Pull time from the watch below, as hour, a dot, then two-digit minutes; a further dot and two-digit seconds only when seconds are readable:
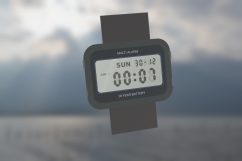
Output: 0.07
